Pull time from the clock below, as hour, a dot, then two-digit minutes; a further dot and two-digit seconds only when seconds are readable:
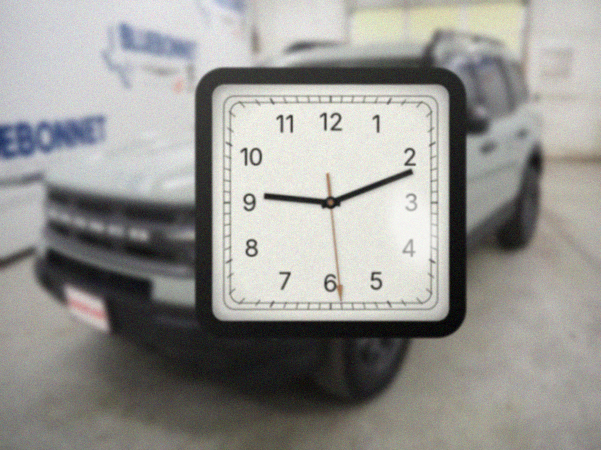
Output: 9.11.29
